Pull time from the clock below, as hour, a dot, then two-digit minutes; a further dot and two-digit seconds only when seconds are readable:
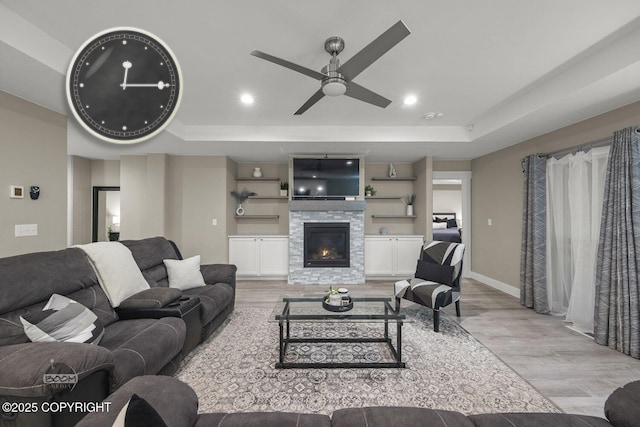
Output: 12.15
